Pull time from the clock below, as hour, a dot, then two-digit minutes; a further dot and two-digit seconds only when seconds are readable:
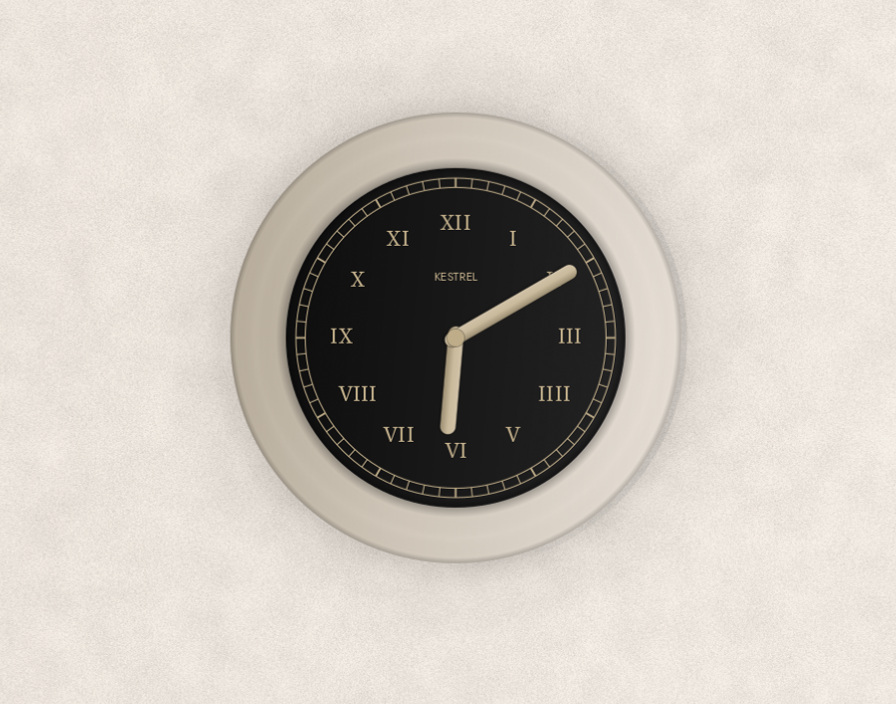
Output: 6.10
